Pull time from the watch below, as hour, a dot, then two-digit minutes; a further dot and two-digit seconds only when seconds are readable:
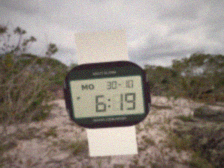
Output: 6.19
